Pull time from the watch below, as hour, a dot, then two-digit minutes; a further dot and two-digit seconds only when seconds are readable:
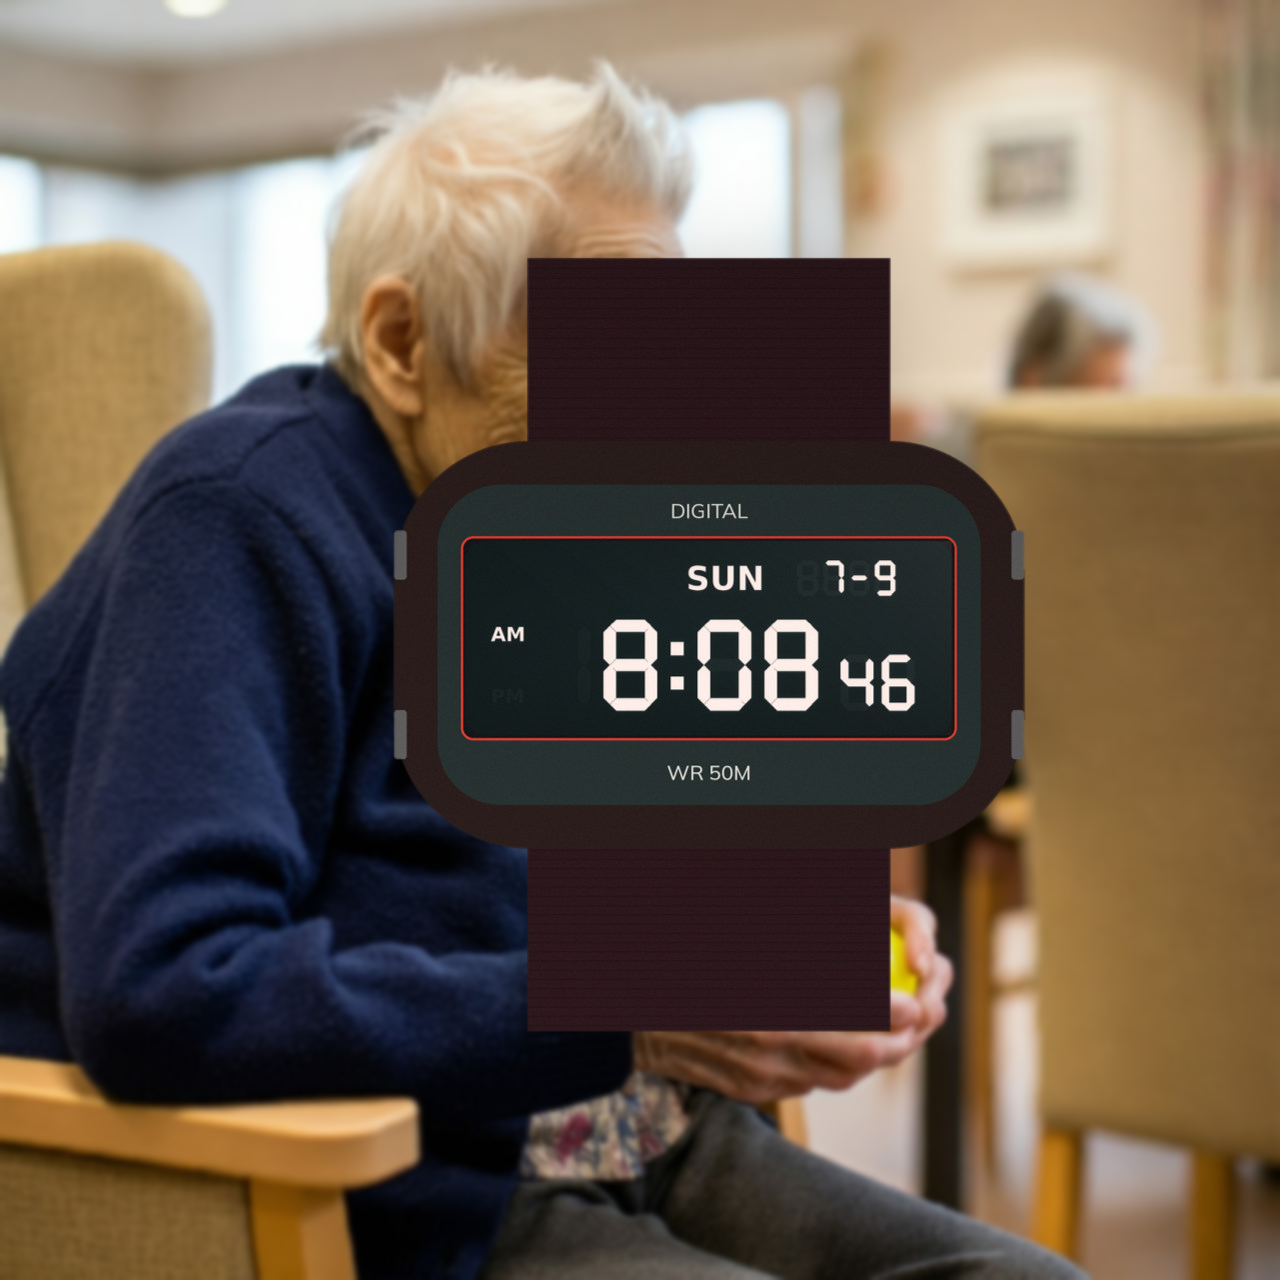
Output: 8.08.46
